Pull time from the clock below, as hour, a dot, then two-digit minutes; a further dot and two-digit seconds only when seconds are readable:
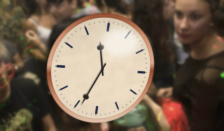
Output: 11.34
